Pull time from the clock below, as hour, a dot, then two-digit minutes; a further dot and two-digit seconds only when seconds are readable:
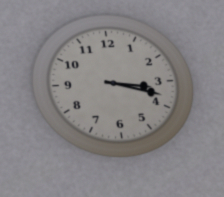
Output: 3.18
